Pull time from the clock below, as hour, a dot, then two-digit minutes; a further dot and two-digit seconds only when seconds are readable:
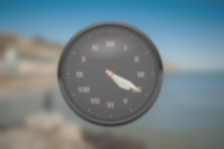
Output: 4.20
